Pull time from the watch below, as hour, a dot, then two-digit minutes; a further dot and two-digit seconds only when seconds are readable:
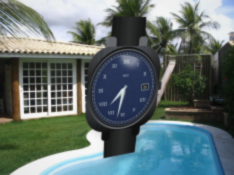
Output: 7.32
